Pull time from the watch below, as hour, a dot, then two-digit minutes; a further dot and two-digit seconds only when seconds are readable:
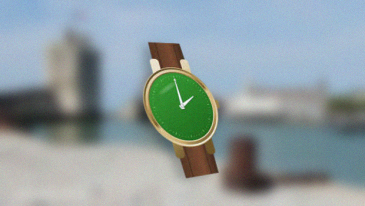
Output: 2.00
